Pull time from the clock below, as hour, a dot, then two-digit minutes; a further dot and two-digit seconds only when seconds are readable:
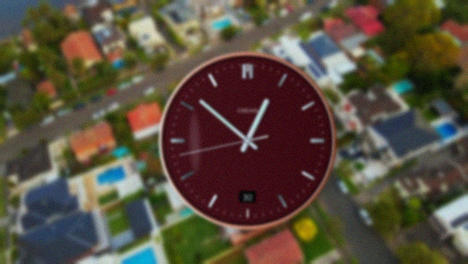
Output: 12.51.43
